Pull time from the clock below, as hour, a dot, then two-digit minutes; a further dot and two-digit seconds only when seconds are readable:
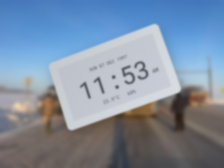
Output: 11.53
